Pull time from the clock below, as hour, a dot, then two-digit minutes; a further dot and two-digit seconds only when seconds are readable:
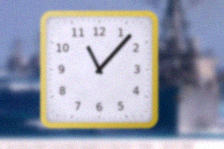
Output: 11.07
